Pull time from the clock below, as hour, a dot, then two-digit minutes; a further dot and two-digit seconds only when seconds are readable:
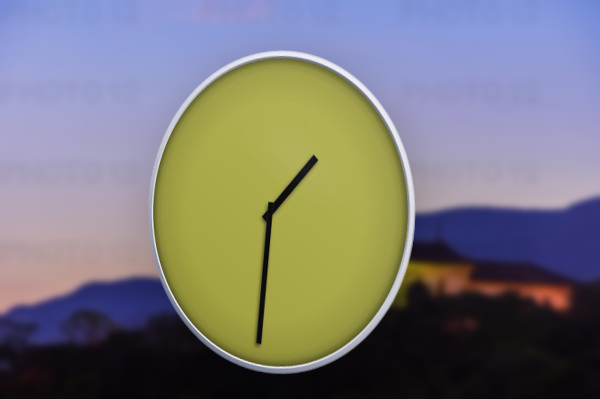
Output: 1.31
